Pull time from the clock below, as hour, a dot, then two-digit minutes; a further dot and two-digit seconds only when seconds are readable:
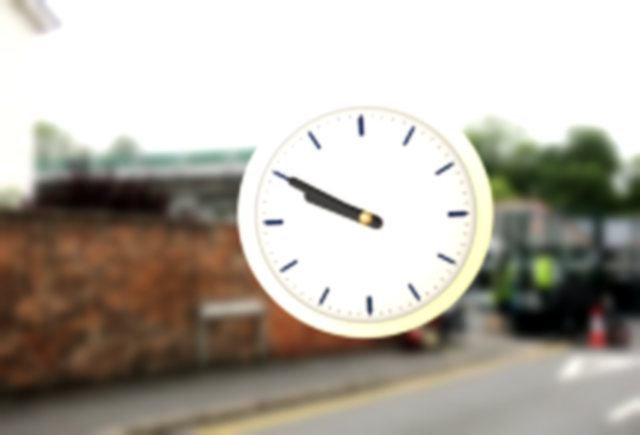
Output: 9.50
